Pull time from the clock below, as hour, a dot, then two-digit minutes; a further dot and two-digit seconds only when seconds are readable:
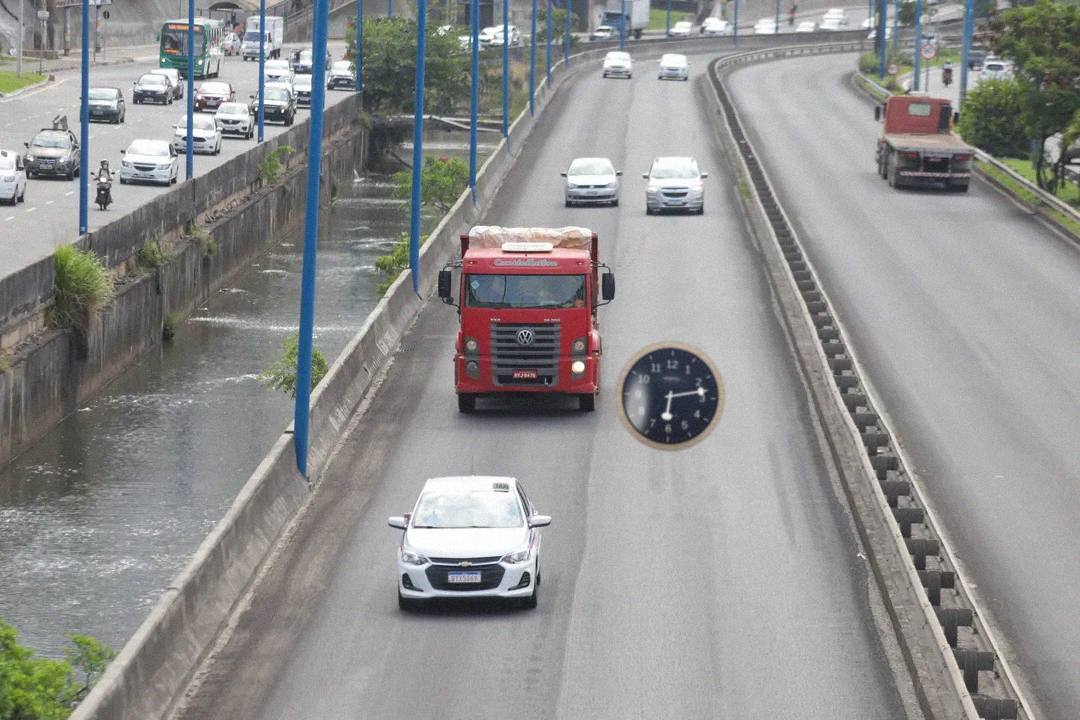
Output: 6.13
